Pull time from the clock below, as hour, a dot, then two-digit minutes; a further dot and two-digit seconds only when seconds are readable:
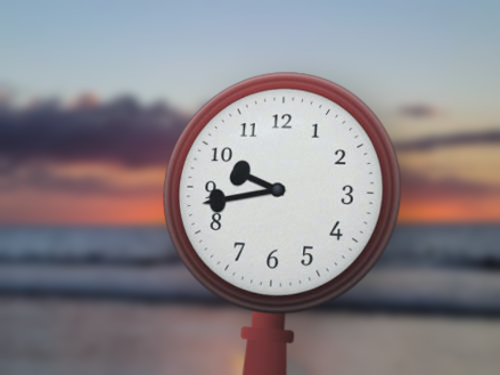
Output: 9.43
